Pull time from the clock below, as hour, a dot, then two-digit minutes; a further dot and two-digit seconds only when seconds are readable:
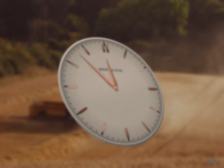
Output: 11.53
